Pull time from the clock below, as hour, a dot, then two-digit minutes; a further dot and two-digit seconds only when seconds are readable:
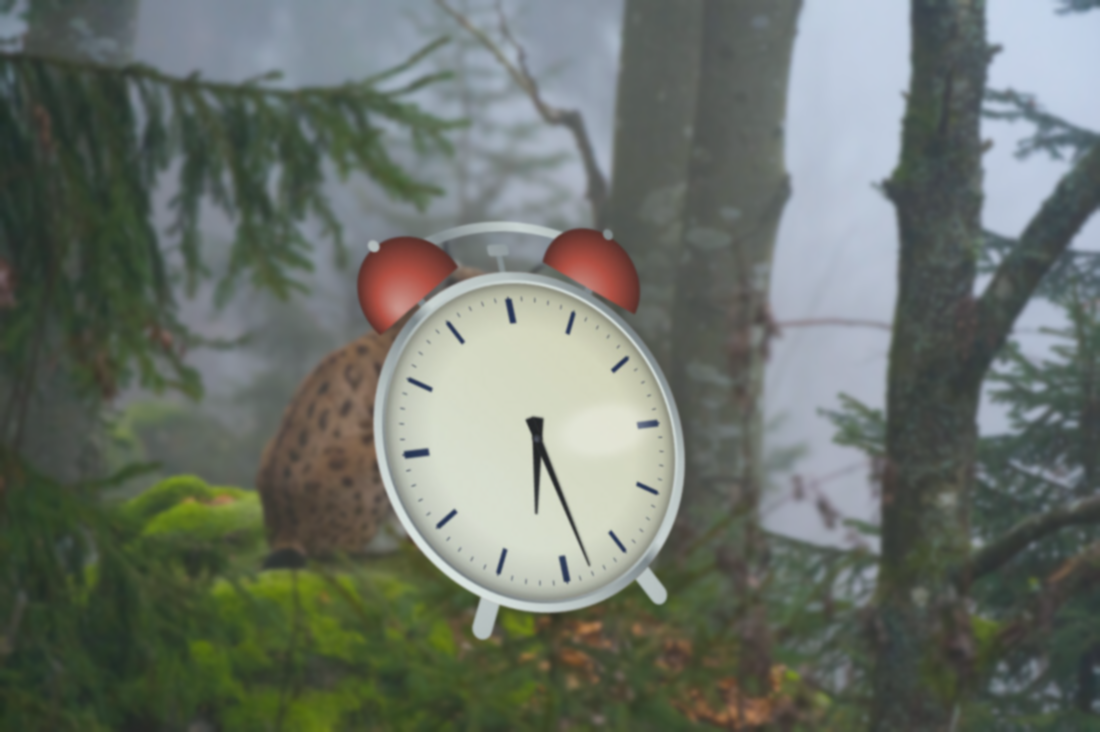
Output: 6.28
